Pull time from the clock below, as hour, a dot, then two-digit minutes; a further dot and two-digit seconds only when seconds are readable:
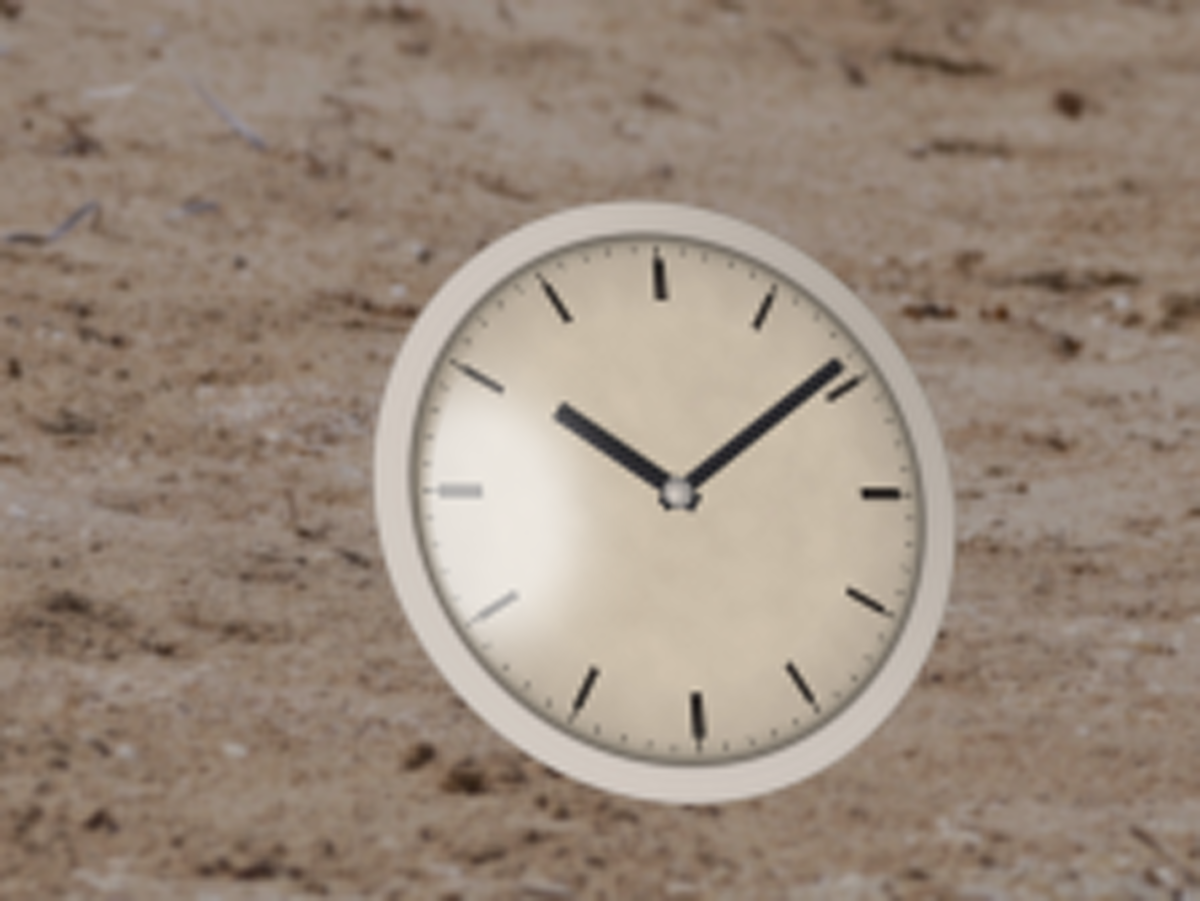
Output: 10.09
